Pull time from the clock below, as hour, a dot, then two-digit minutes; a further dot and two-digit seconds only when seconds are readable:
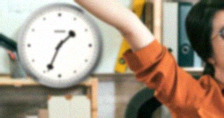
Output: 1.34
